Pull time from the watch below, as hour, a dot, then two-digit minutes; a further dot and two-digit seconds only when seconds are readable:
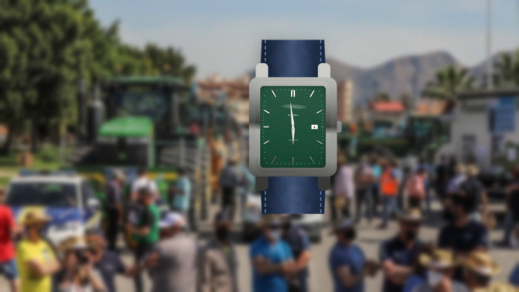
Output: 5.59
